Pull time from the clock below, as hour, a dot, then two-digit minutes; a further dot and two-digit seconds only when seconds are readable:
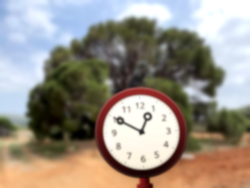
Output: 12.50
